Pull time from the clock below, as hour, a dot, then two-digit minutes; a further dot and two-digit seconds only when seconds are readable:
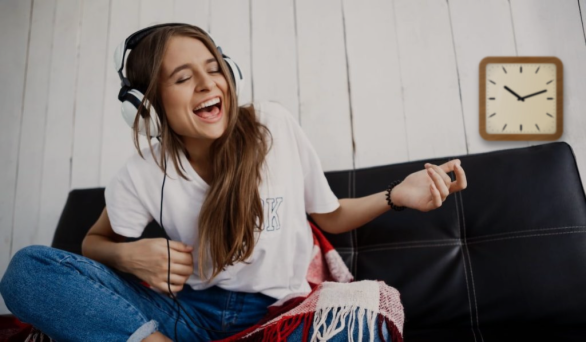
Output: 10.12
